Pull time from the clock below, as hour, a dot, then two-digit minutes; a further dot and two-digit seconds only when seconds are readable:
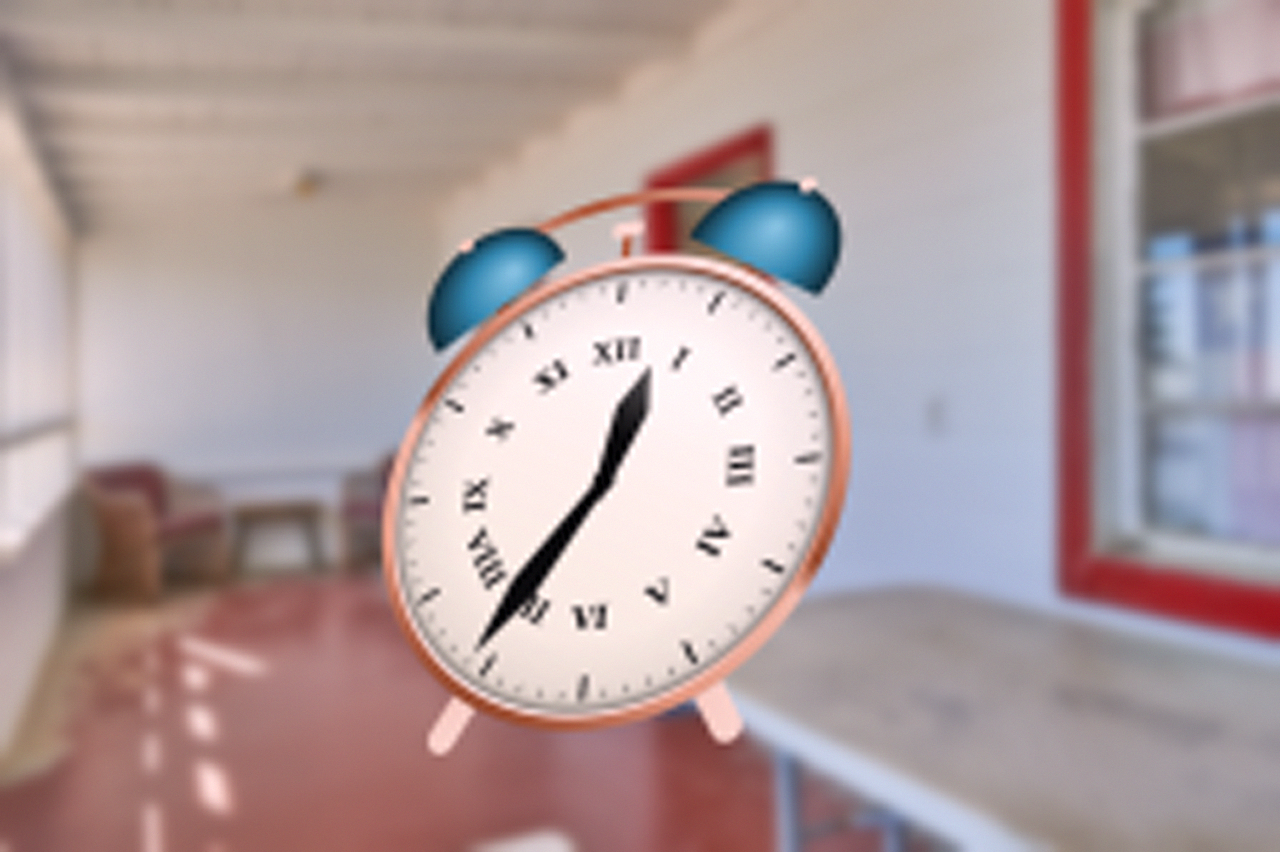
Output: 12.36
